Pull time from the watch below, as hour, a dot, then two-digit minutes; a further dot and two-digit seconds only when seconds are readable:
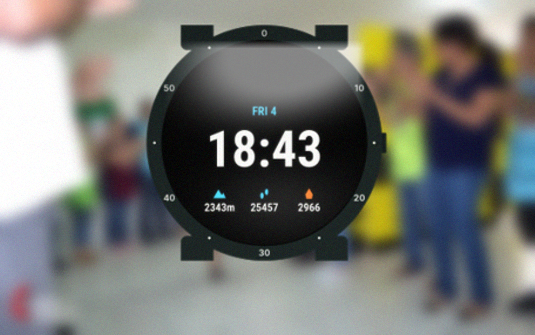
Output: 18.43
